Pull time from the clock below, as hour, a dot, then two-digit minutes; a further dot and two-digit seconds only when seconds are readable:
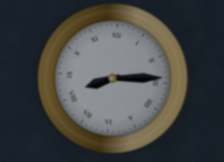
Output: 8.14
